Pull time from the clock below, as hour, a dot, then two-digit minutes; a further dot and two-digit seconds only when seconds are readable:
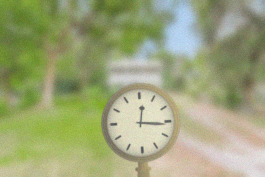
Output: 12.16
